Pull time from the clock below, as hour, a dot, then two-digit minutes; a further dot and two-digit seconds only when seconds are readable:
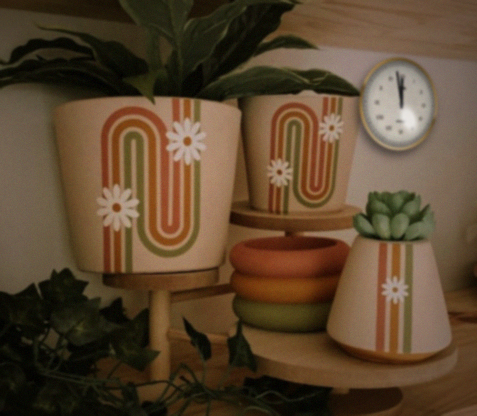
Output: 11.58
